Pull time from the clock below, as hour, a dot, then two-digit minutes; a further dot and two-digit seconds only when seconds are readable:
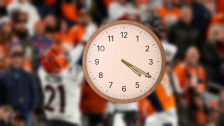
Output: 4.20
